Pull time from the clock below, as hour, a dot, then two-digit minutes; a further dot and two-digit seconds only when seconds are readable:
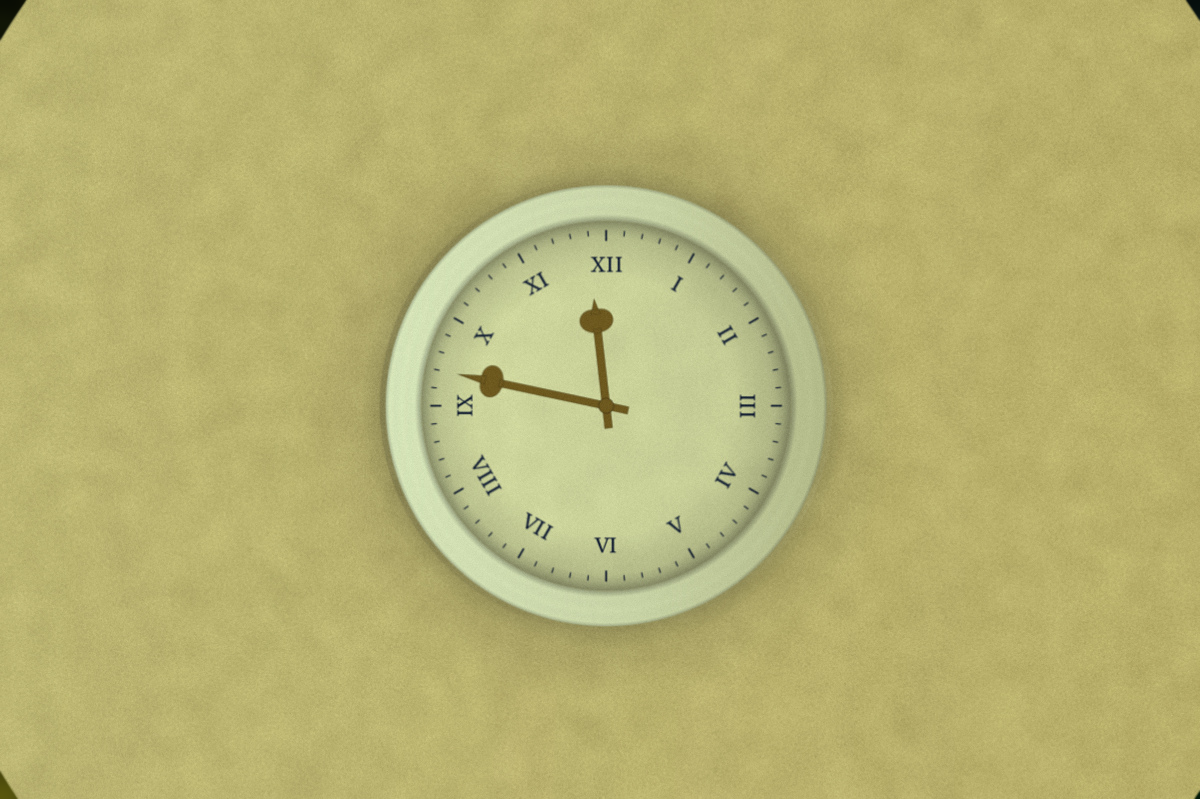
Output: 11.47
